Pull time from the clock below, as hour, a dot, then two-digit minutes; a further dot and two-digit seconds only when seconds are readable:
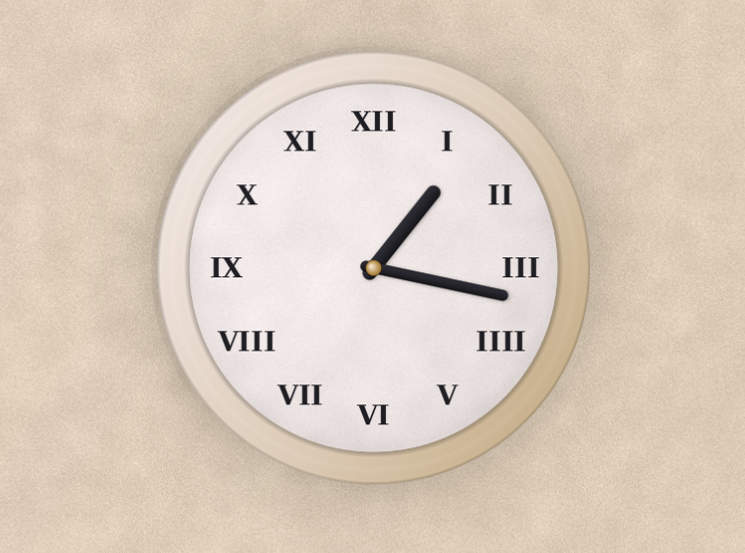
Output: 1.17
